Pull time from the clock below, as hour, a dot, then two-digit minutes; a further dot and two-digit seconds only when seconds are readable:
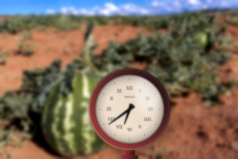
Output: 6.39
